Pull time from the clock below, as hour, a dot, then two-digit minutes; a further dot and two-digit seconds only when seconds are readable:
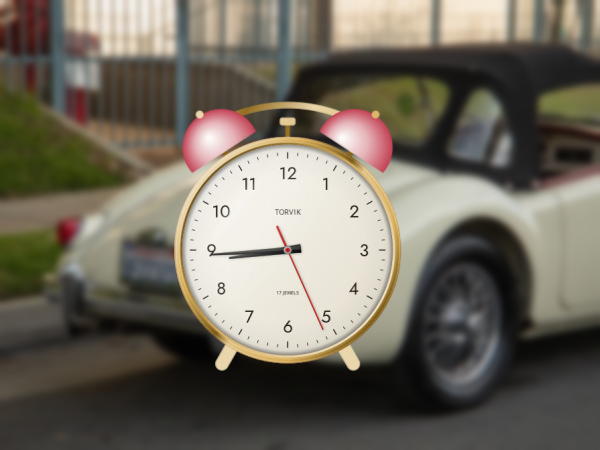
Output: 8.44.26
